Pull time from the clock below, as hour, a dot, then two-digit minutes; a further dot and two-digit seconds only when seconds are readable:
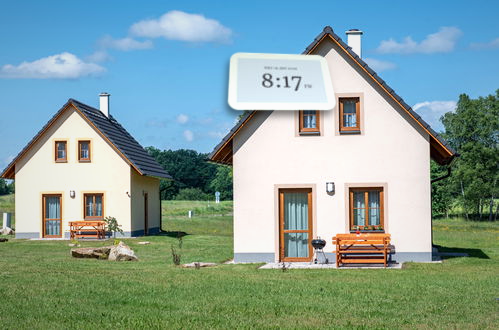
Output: 8.17
